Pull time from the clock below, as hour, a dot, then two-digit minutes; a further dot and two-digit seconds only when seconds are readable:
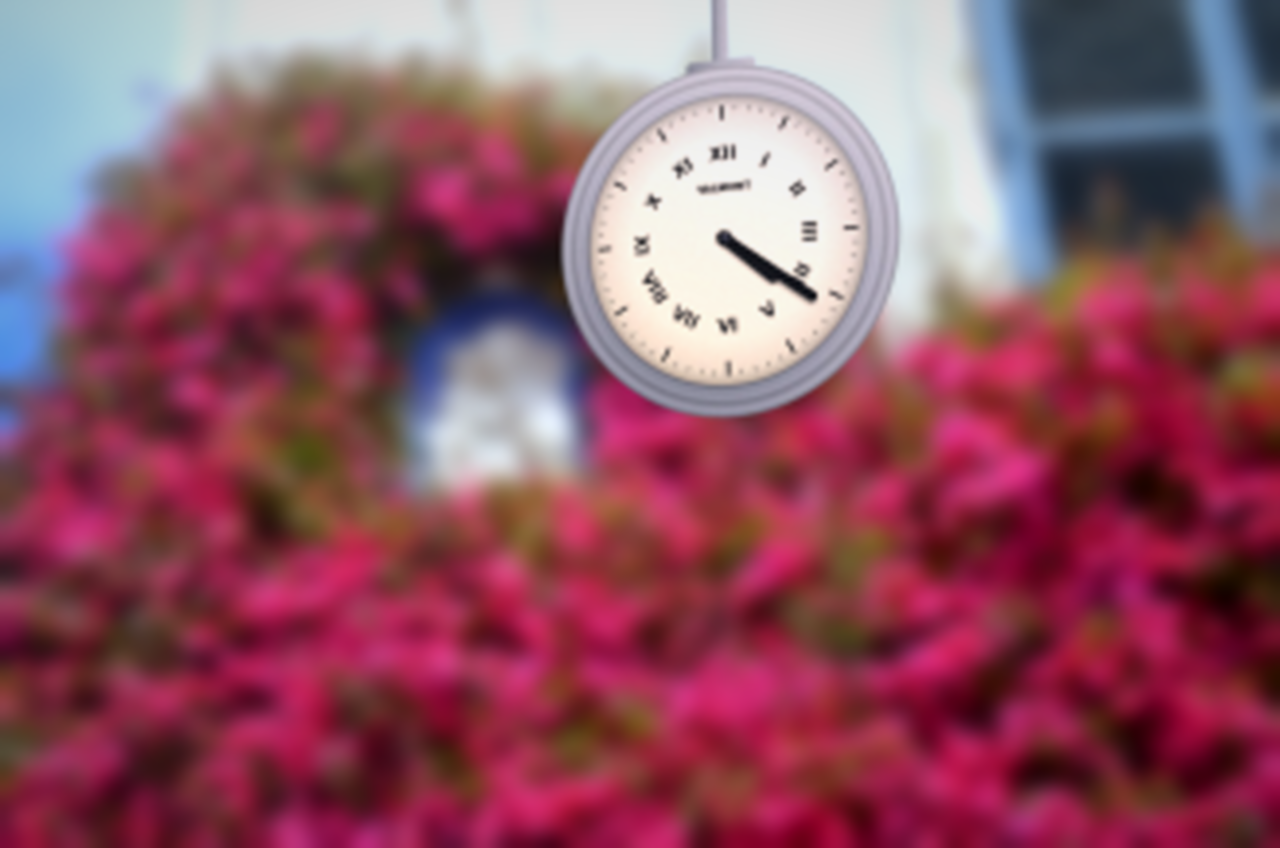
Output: 4.21
